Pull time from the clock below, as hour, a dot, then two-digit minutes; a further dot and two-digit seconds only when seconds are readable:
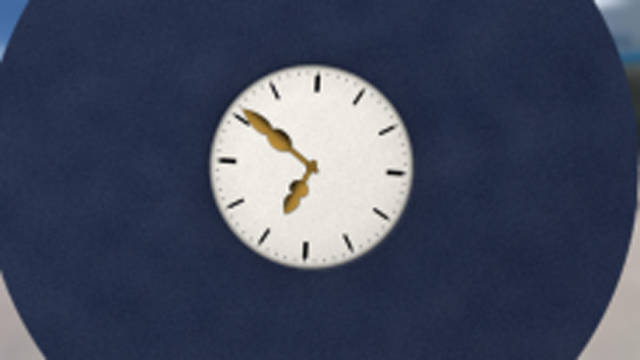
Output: 6.51
